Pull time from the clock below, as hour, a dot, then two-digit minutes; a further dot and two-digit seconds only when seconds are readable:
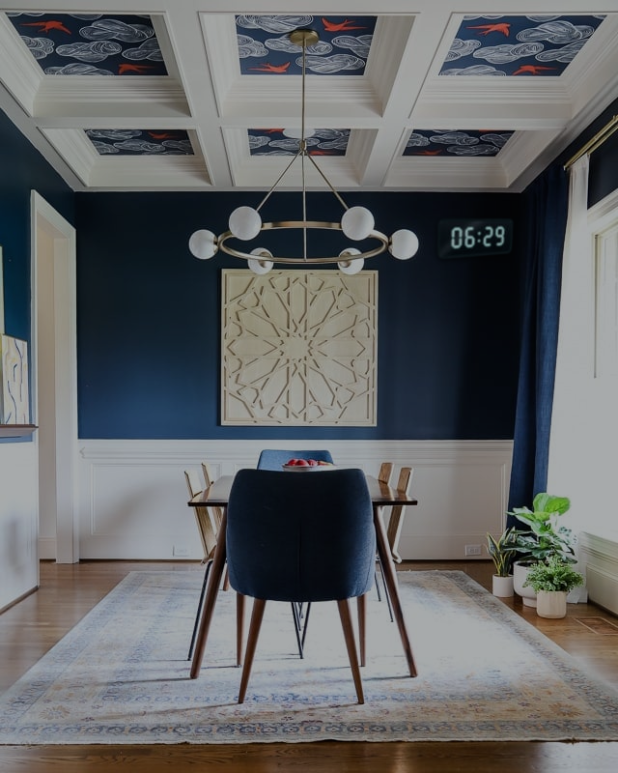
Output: 6.29
